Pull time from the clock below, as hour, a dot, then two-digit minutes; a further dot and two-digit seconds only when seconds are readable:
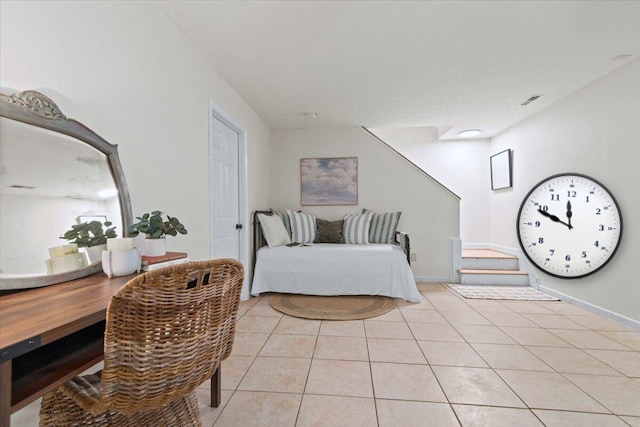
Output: 11.49
